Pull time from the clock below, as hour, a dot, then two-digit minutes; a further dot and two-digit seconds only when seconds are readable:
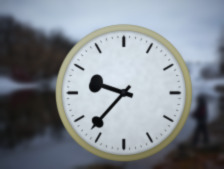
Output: 9.37
